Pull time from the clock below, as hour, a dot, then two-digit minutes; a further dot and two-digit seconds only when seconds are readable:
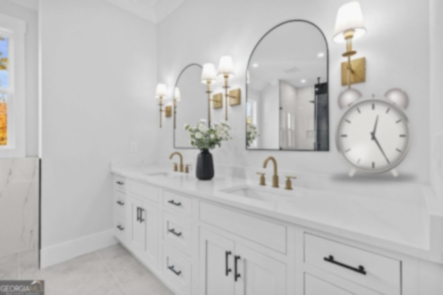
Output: 12.25
